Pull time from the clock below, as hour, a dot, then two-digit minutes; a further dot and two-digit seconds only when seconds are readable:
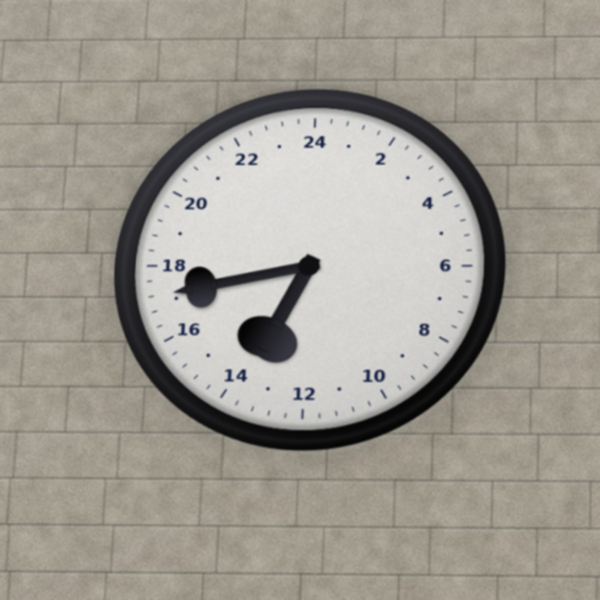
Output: 13.43
